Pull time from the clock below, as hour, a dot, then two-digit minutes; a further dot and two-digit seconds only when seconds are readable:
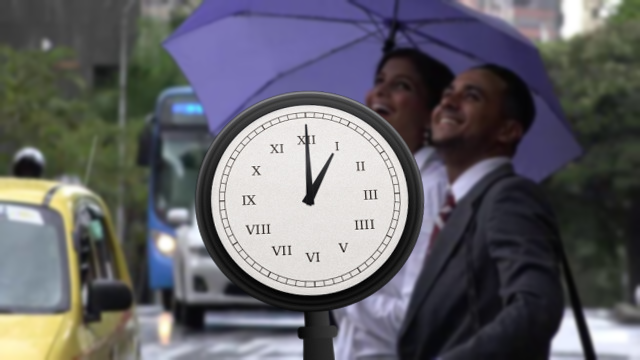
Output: 1.00
